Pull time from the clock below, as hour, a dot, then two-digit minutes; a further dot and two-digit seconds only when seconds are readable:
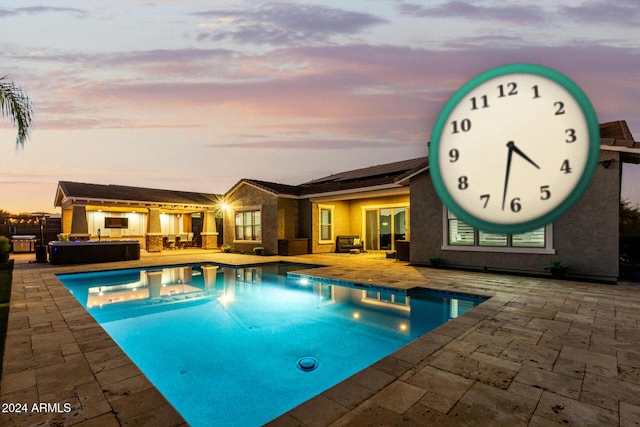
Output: 4.32
